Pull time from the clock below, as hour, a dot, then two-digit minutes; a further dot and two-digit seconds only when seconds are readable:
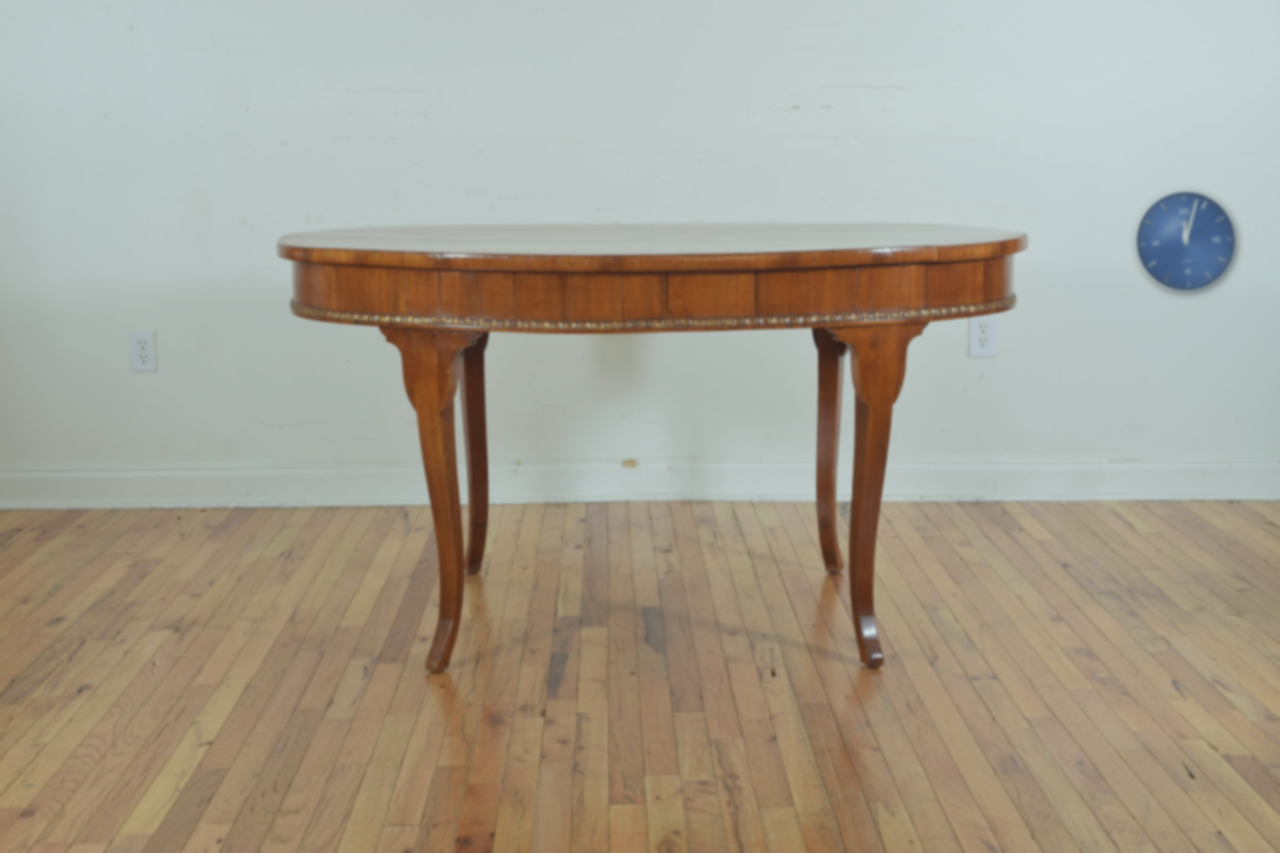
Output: 12.03
